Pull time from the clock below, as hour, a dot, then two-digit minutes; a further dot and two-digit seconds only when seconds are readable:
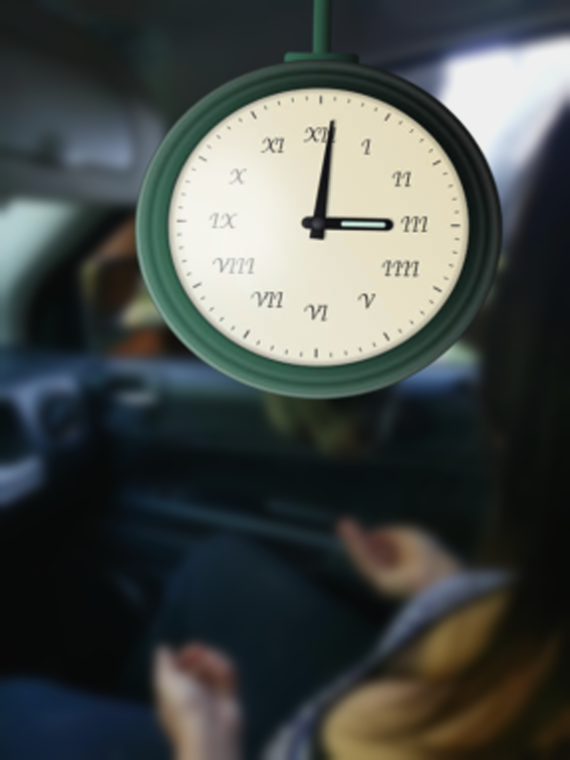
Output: 3.01
